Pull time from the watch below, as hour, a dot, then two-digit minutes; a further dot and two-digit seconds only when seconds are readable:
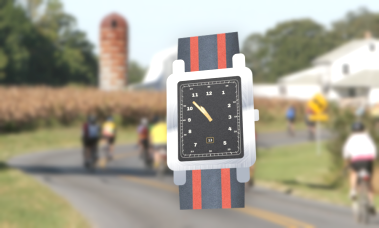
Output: 10.53
